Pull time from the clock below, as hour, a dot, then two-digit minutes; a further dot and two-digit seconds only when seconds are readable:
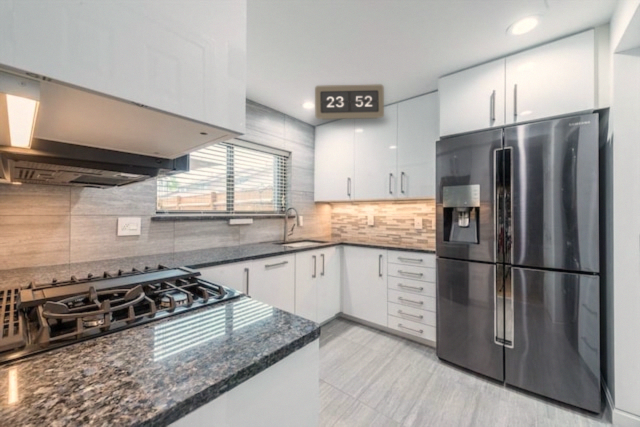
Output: 23.52
